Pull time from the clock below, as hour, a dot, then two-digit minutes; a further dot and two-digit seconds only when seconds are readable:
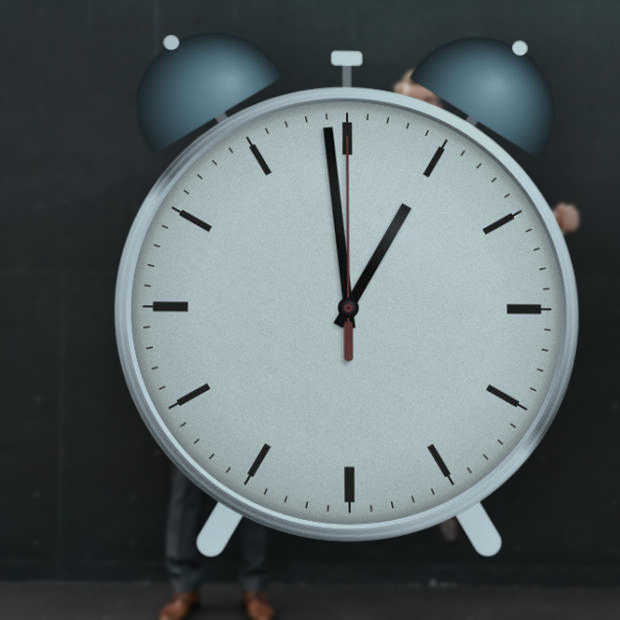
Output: 12.59.00
